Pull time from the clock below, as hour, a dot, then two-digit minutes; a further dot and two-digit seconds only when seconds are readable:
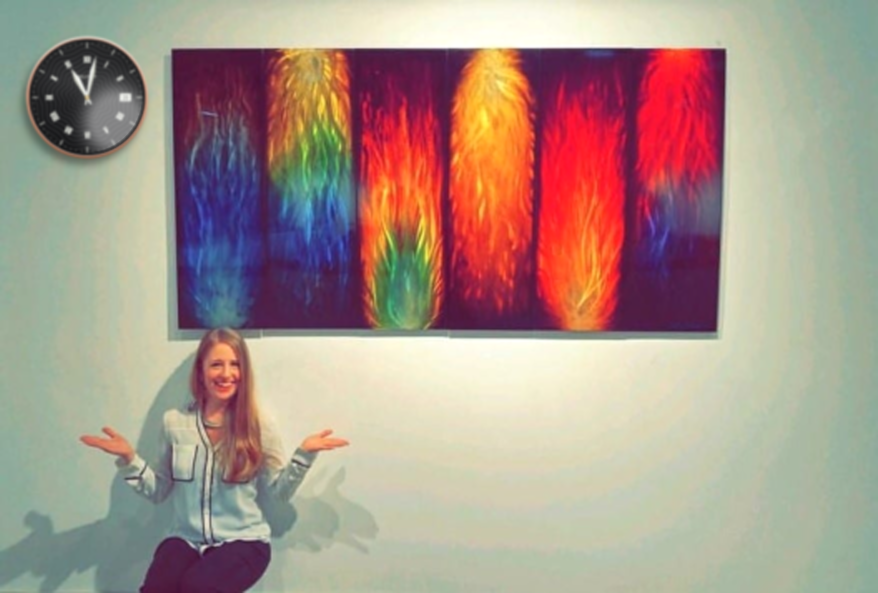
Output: 11.02
